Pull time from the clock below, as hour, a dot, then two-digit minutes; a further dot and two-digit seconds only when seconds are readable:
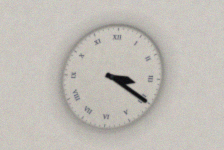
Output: 3.20
